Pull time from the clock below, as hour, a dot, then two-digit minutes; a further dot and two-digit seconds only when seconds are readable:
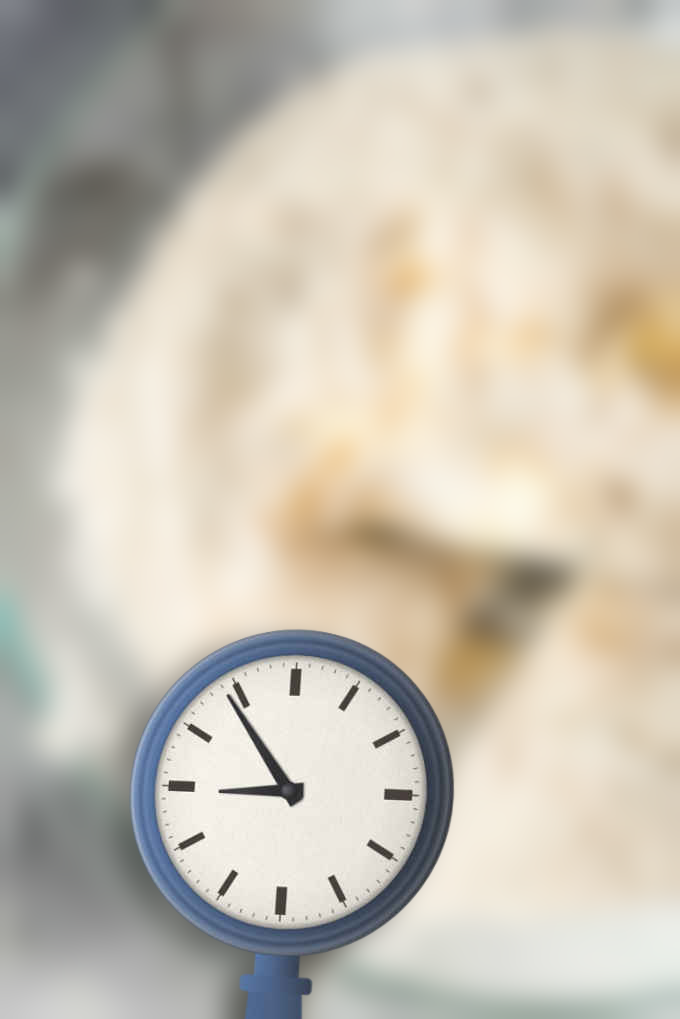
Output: 8.54
